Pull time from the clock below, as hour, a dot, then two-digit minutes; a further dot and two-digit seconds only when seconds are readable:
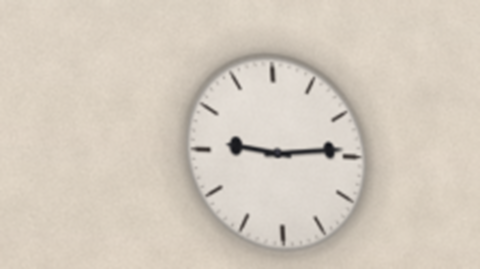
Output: 9.14
